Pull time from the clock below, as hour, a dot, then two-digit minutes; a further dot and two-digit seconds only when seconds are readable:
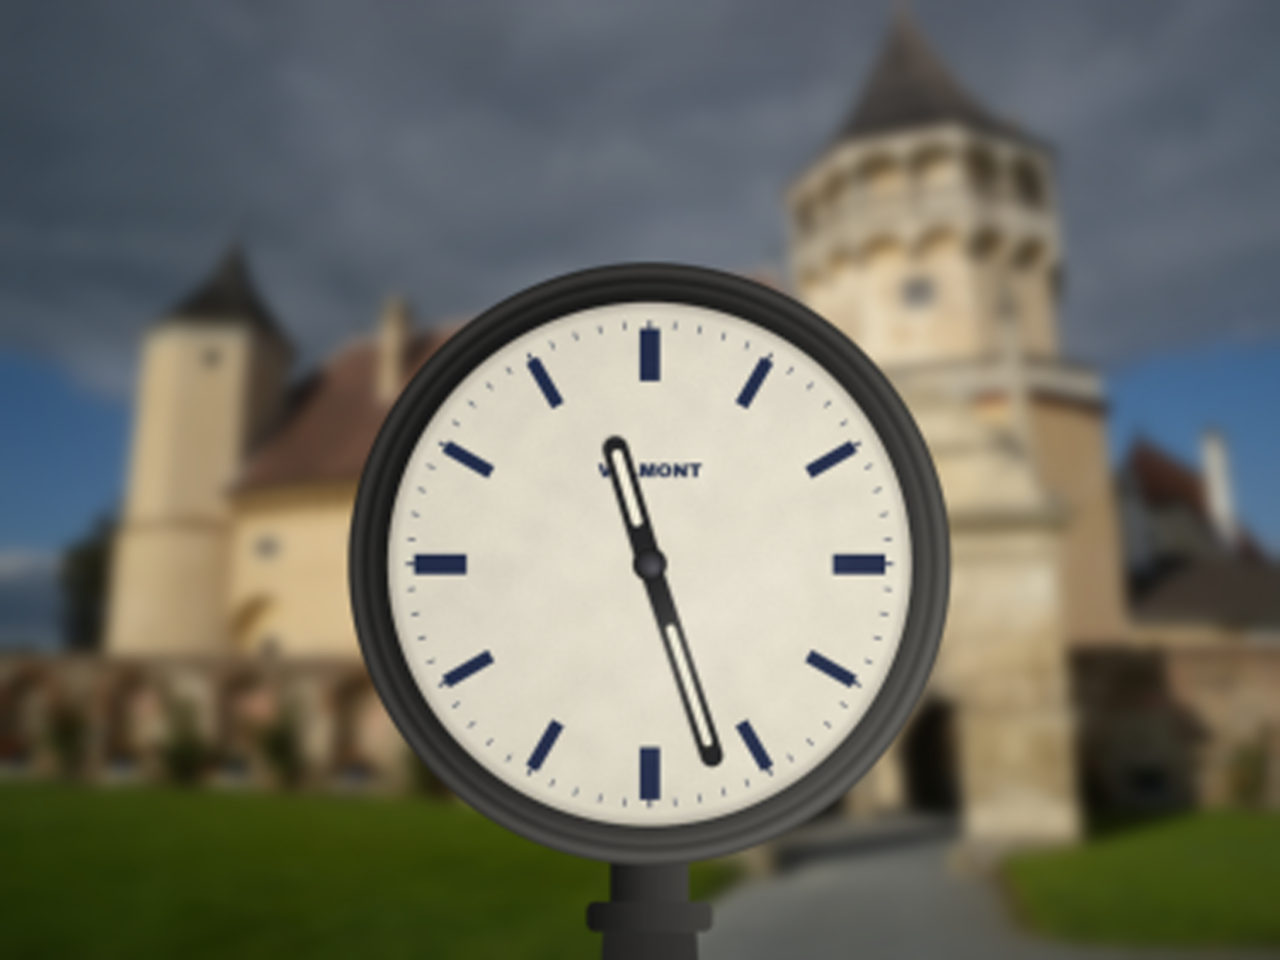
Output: 11.27
